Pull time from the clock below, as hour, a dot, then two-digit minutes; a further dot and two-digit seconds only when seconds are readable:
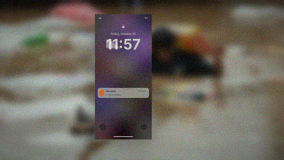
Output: 11.57
